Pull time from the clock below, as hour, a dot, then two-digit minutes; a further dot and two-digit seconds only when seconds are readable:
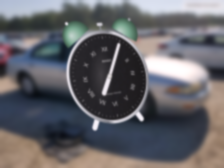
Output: 7.05
